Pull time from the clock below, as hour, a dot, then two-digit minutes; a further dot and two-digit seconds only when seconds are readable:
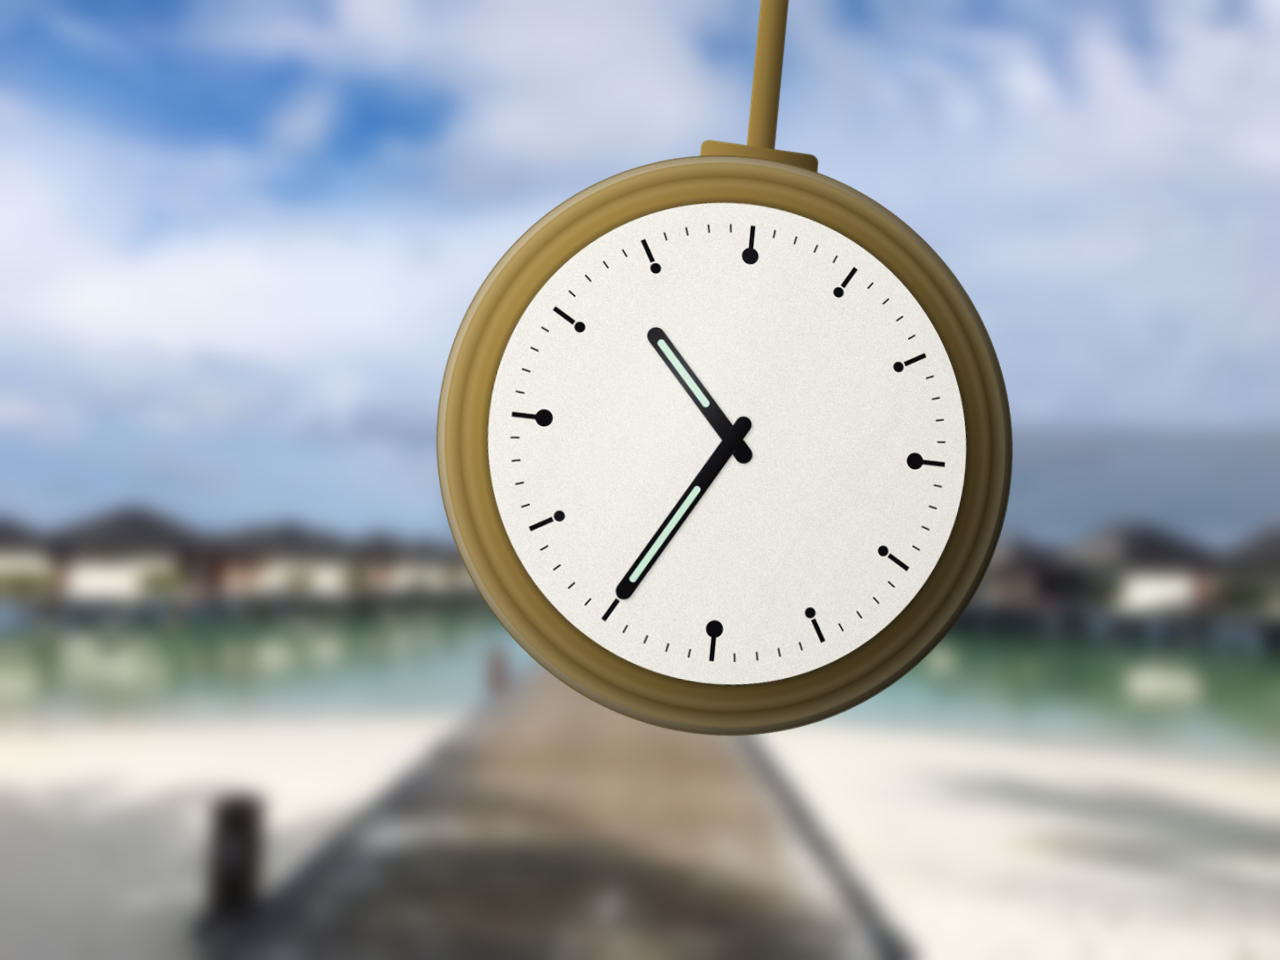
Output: 10.35
